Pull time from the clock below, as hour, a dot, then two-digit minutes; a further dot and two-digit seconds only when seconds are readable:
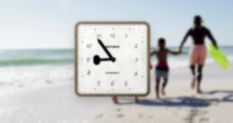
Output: 8.54
